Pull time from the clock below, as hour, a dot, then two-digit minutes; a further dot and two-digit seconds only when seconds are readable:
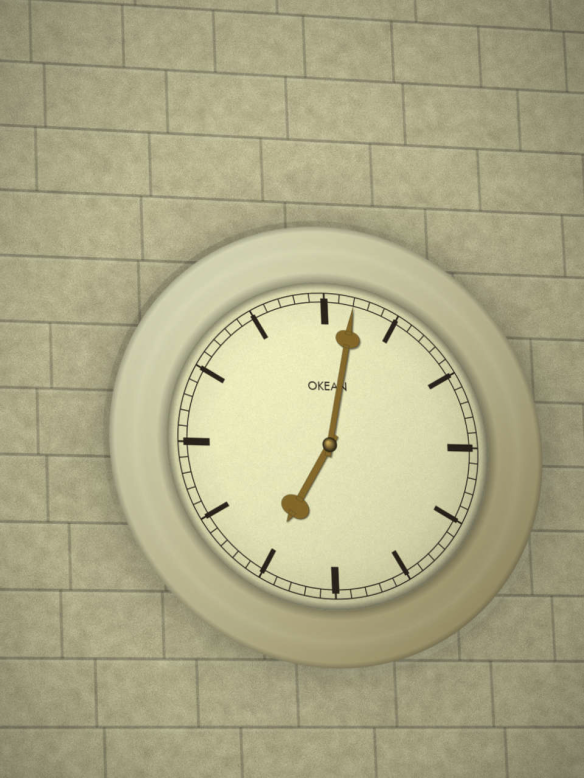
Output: 7.02
